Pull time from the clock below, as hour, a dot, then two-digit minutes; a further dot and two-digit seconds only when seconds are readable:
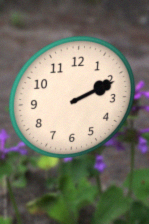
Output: 2.11
